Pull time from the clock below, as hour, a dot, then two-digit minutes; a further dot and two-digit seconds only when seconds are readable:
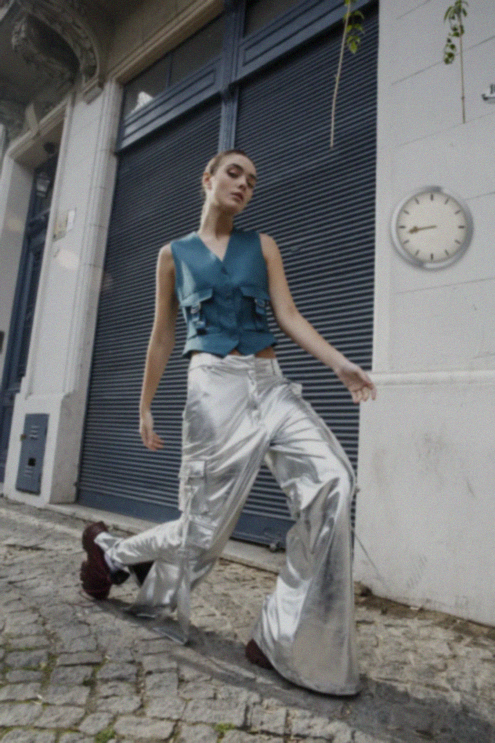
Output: 8.43
